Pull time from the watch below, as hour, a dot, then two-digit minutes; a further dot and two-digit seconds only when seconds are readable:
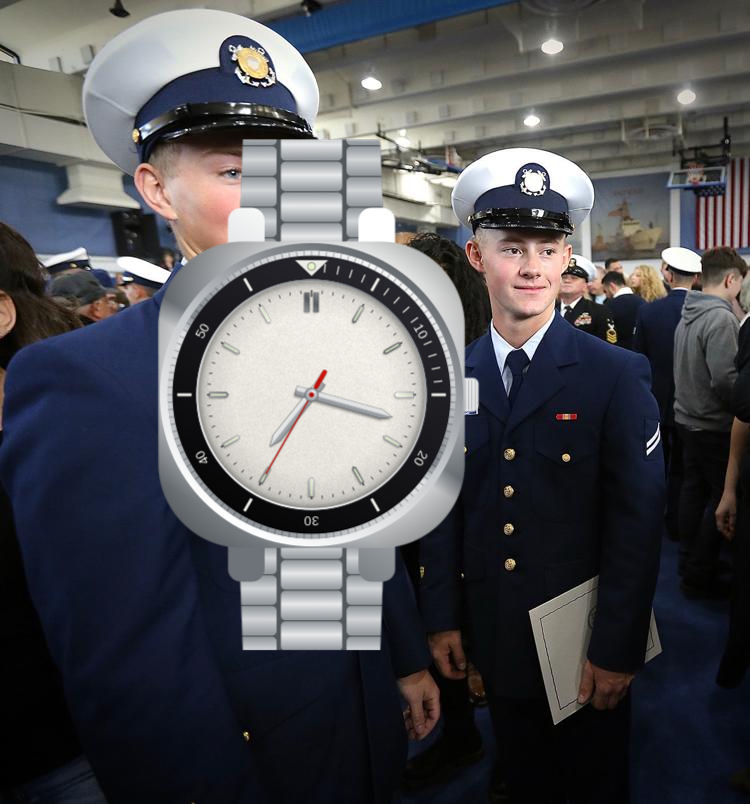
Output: 7.17.35
